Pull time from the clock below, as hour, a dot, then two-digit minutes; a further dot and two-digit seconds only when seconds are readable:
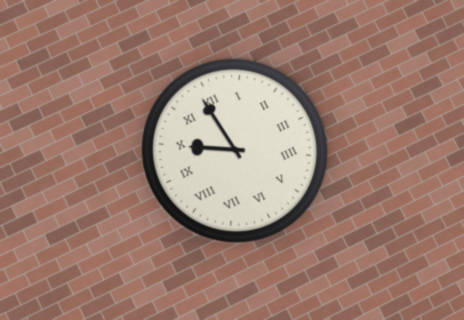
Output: 9.59
